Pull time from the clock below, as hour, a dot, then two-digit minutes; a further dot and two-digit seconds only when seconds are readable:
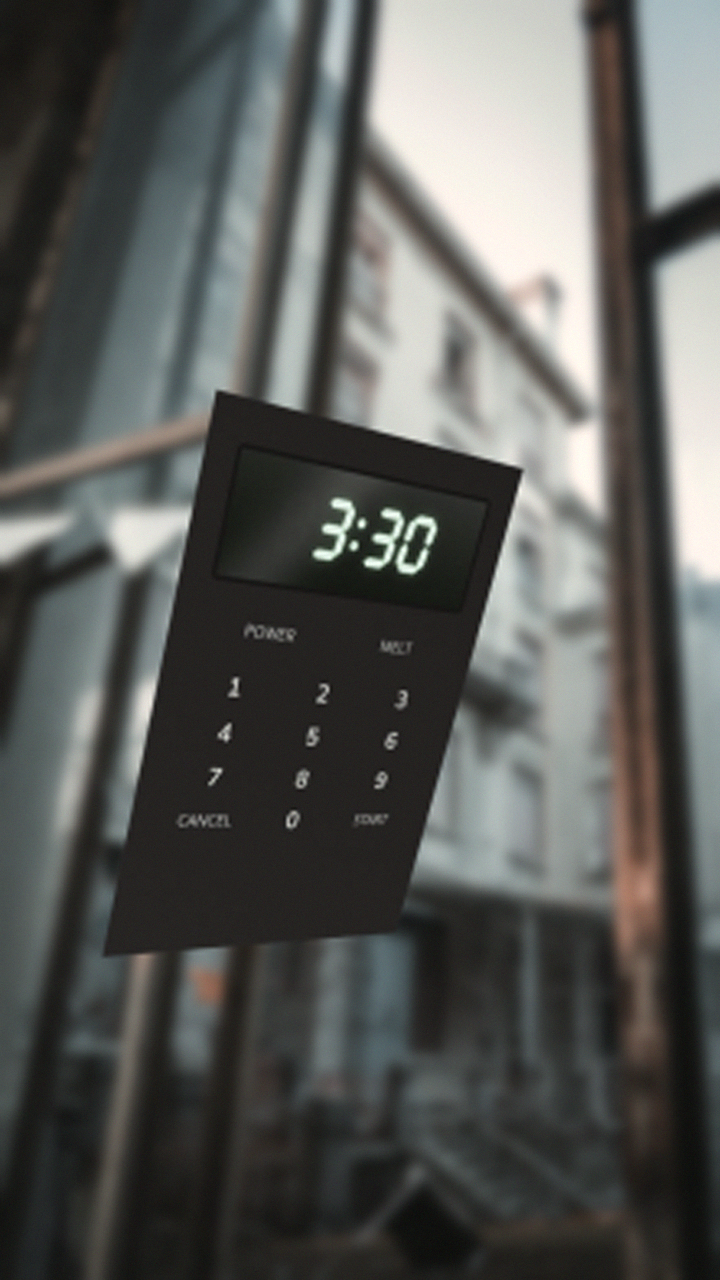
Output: 3.30
